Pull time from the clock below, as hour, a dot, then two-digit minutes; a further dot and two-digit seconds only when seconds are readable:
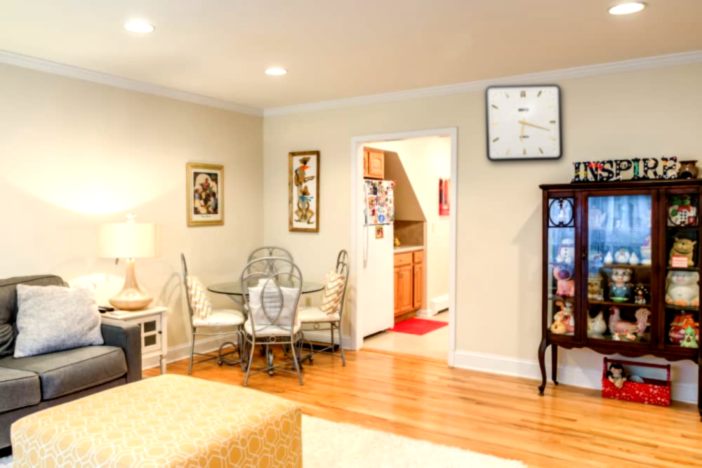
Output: 6.18
